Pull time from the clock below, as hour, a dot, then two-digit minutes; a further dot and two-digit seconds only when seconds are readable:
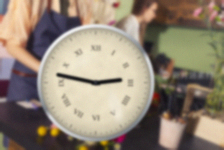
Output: 2.47
